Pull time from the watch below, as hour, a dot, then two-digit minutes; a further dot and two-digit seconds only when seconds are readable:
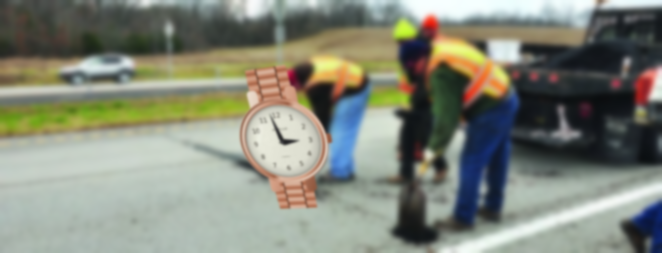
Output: 2.58
